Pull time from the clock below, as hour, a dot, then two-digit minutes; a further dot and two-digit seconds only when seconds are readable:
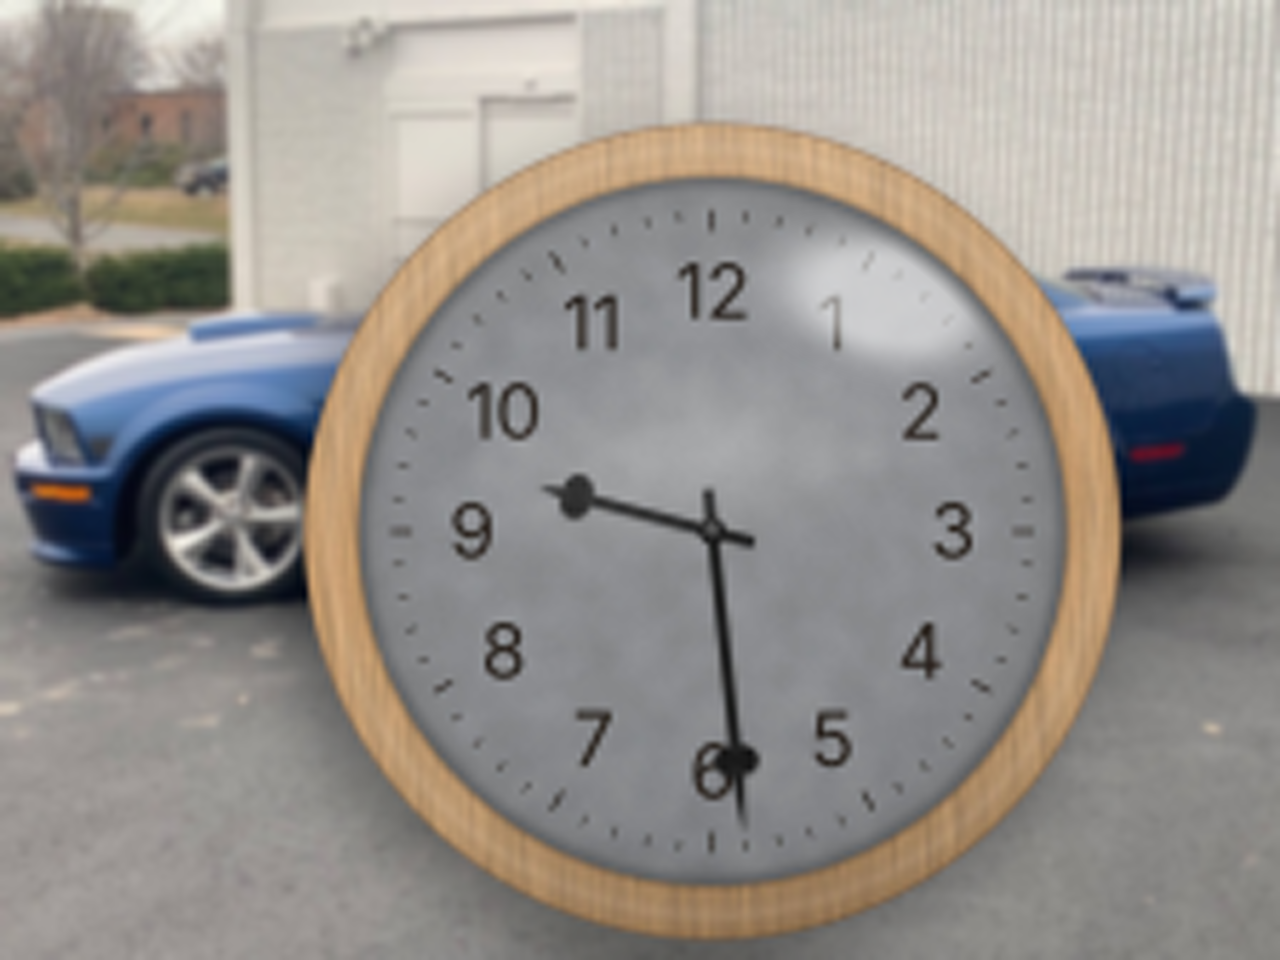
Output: 9.29
